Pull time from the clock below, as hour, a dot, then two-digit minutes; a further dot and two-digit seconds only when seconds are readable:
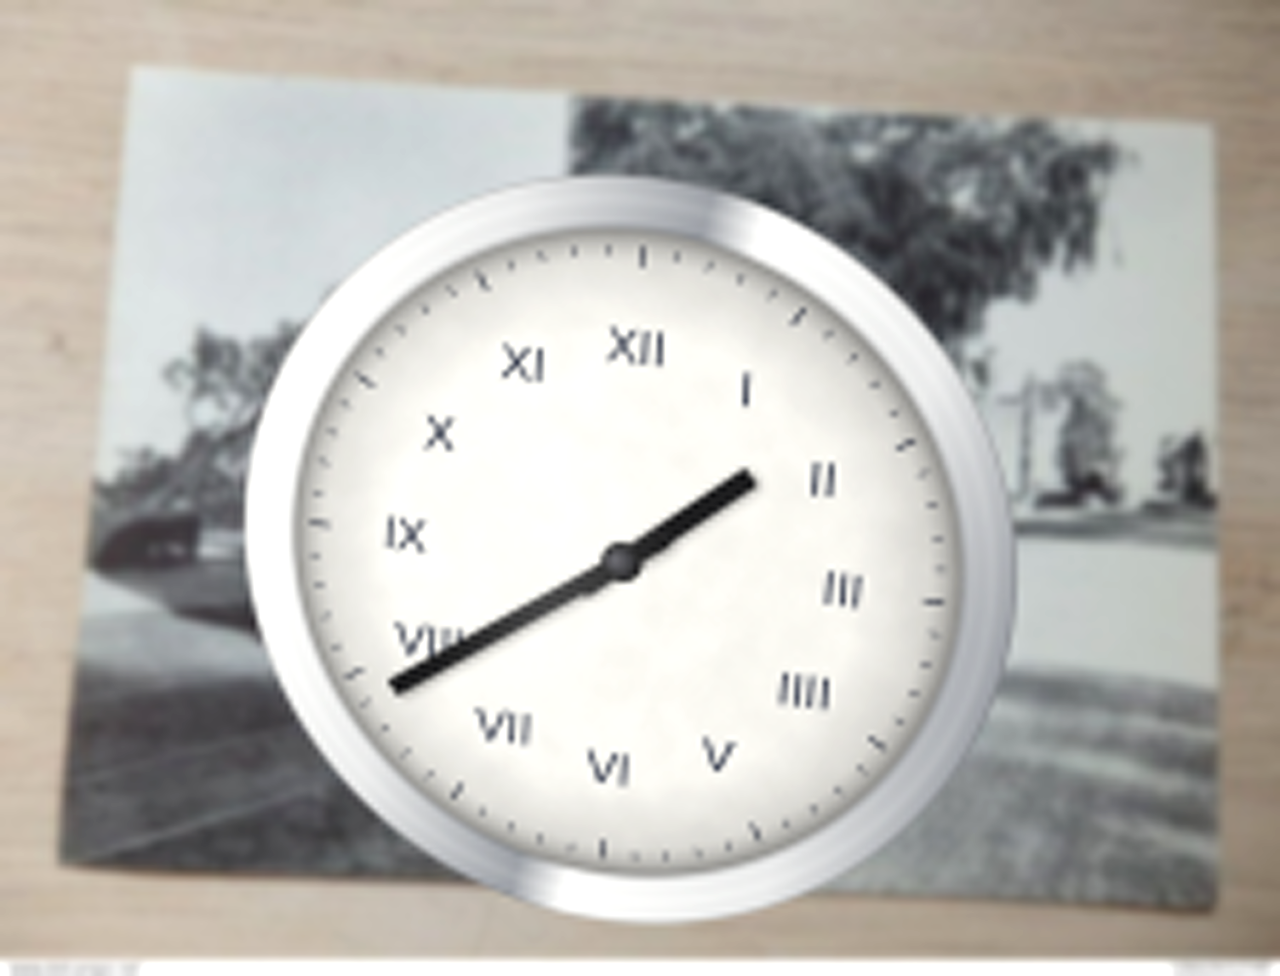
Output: 1.39
